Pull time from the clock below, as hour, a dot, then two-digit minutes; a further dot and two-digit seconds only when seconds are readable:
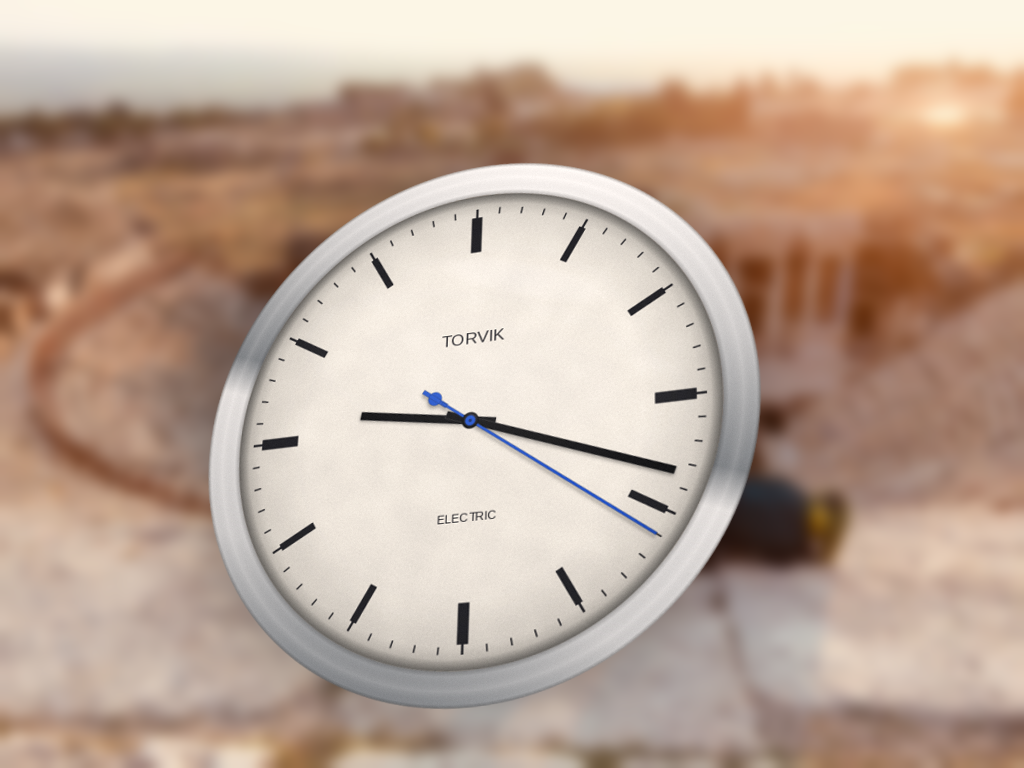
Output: 9.18.21
